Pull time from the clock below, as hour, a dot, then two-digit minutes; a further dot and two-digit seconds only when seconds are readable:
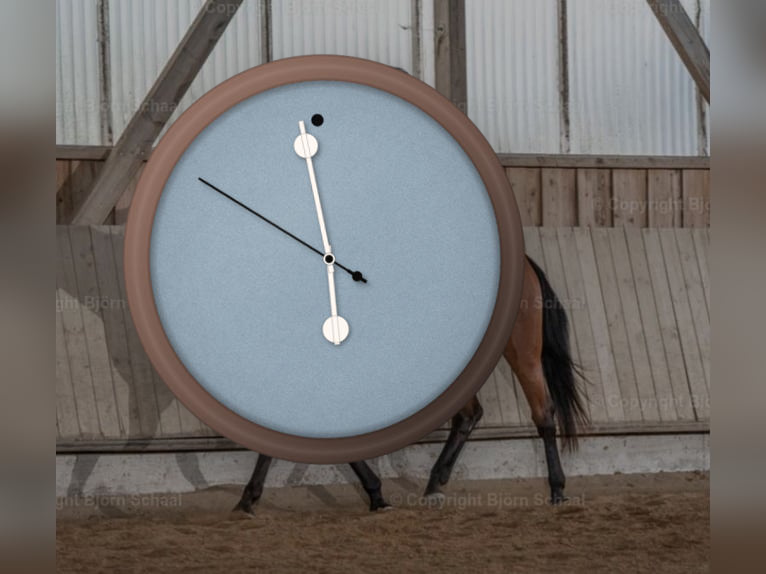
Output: 5.58.51
